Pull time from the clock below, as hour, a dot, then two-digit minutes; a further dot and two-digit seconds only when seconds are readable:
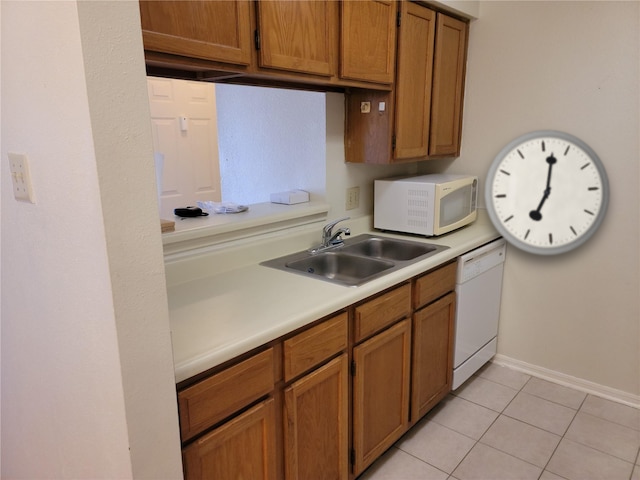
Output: 7.02
